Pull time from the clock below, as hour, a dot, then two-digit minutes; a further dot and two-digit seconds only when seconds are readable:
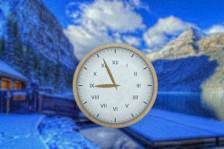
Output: 8.56
